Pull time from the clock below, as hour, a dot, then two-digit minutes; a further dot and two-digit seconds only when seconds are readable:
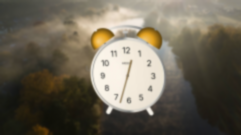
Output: 12.33
